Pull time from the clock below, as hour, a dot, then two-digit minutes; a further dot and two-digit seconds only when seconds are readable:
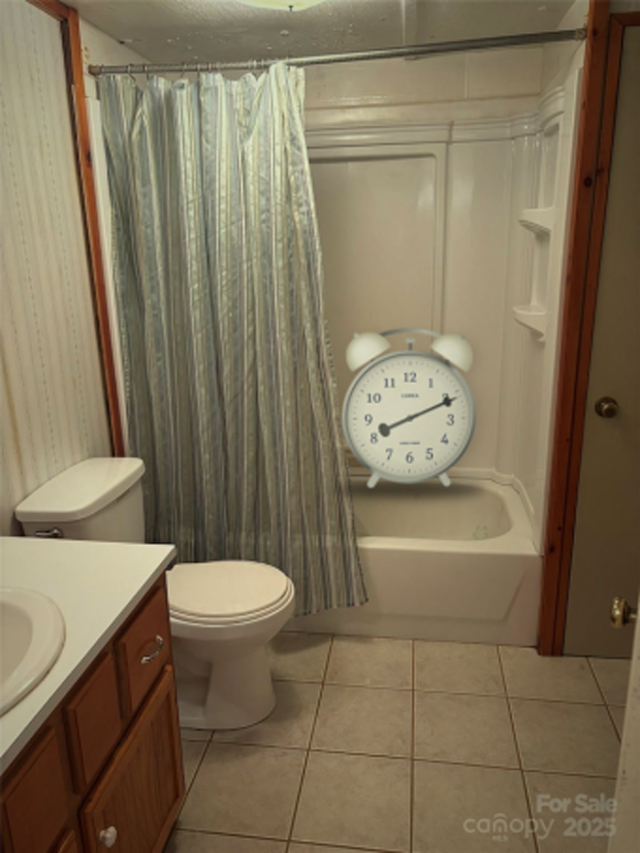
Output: 8.11
